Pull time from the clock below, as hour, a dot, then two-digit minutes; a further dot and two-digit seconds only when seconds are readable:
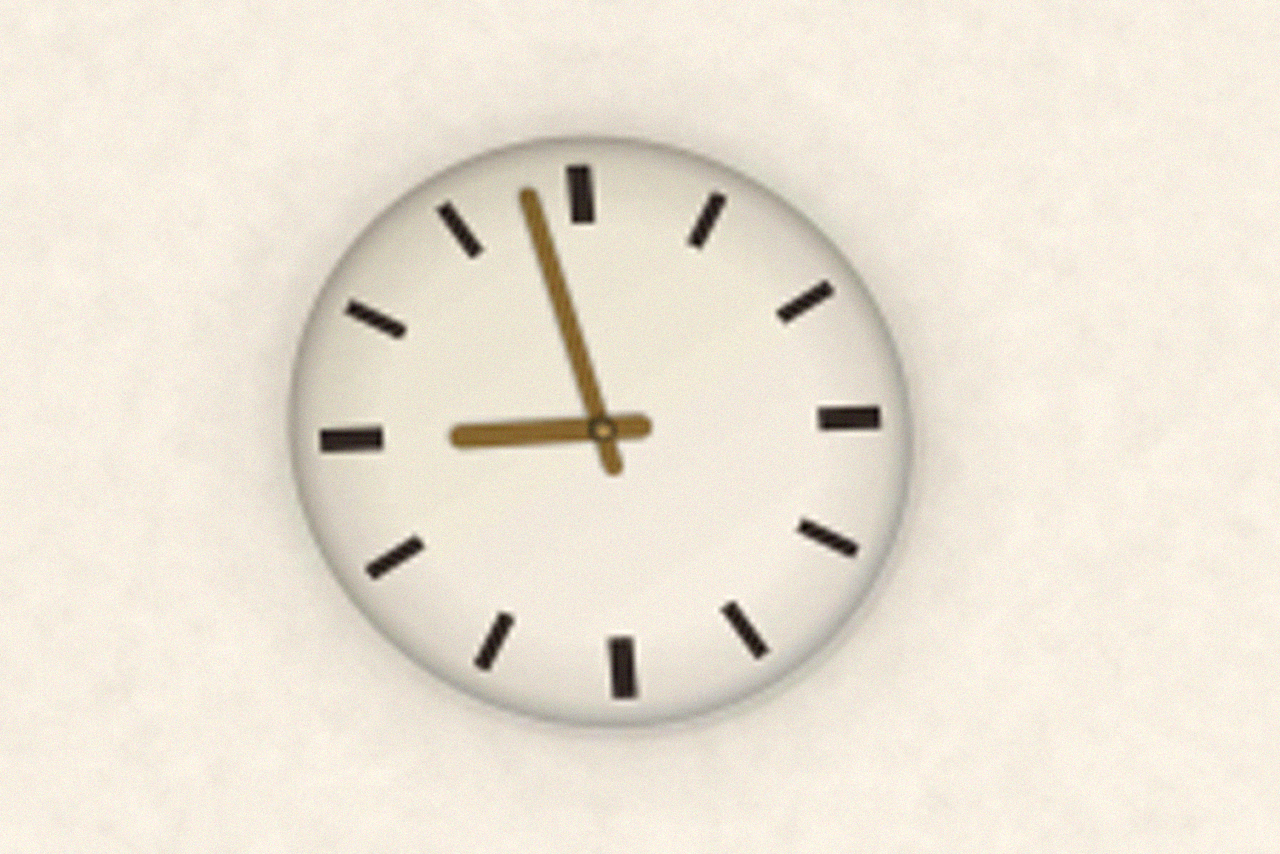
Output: 8.58
